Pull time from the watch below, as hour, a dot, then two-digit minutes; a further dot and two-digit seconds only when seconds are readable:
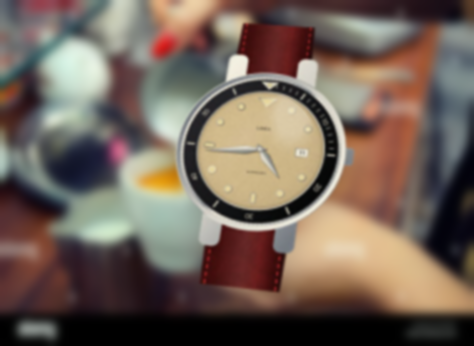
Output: 4.44
